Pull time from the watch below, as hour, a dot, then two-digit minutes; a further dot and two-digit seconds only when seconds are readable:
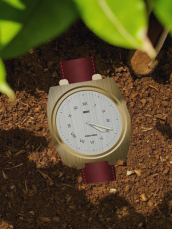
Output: 4.19
